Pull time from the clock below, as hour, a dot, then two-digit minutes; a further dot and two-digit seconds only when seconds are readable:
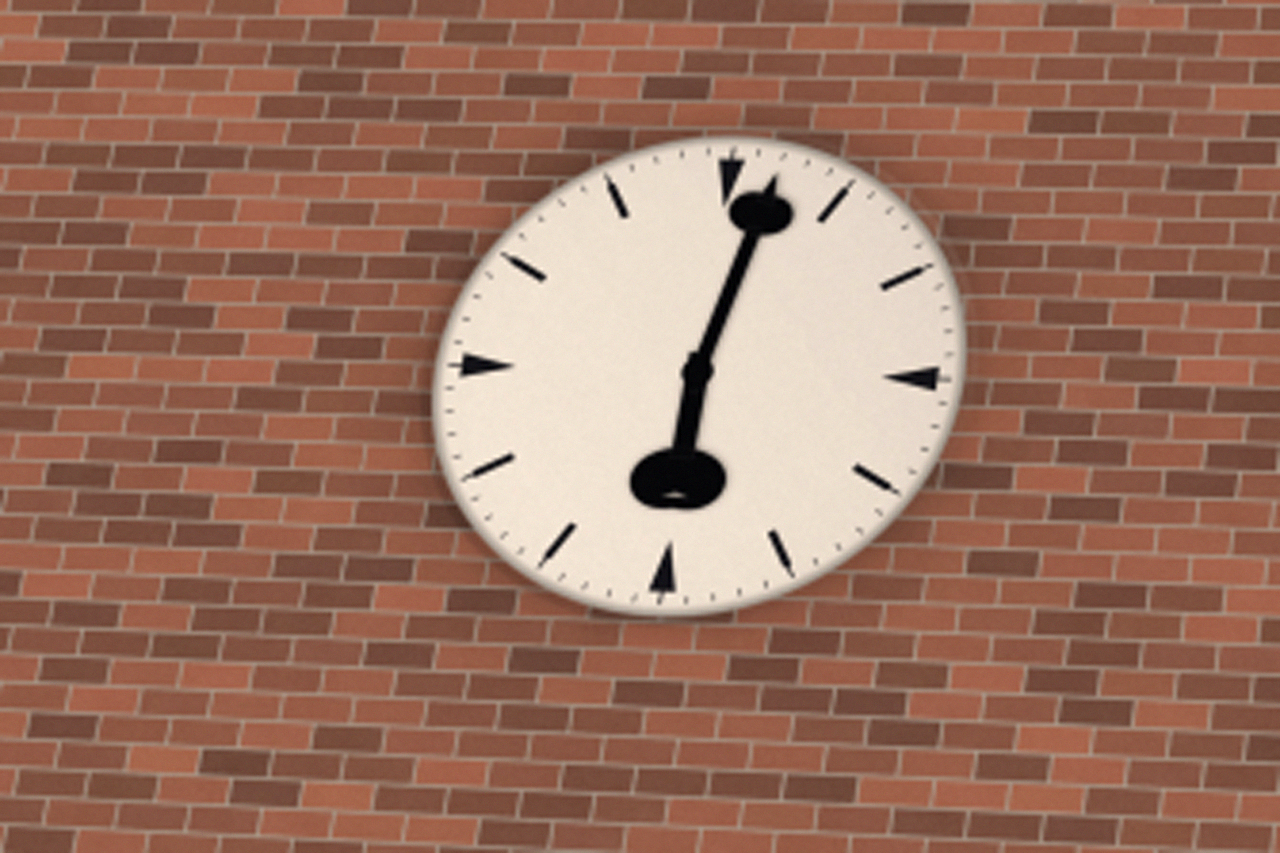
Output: 6.02
